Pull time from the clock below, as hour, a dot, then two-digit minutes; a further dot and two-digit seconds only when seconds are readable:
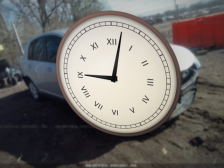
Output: 9.02
